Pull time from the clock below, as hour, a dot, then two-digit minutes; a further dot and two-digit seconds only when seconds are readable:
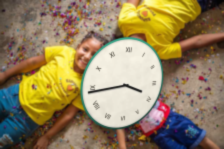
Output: 3.44
